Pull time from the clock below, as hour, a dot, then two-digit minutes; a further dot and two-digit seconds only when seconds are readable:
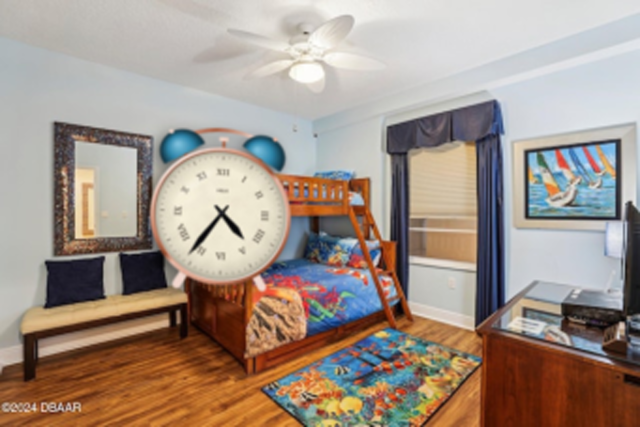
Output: 4.36
